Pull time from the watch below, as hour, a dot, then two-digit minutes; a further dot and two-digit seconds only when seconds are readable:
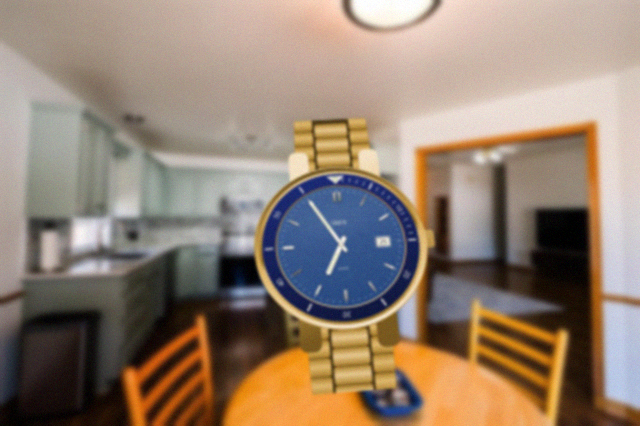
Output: 6.55
